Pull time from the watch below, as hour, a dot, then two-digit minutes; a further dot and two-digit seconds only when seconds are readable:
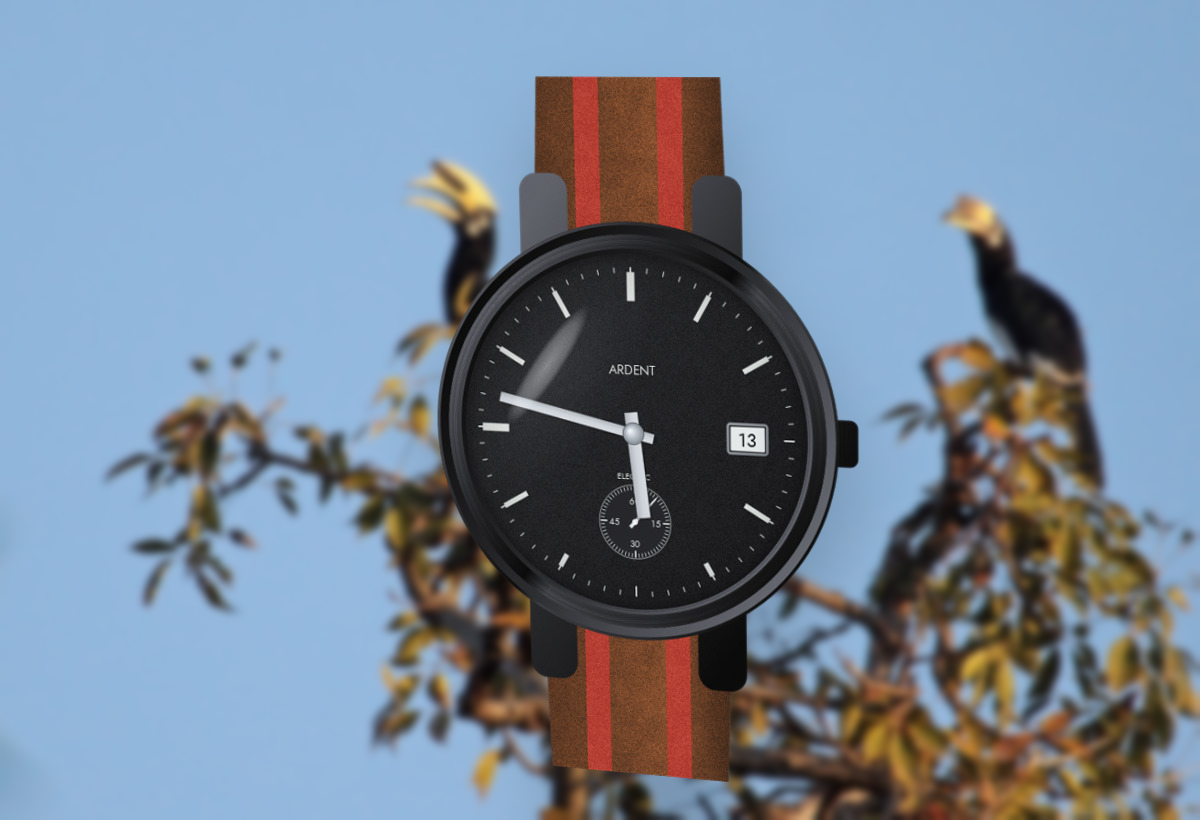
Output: 5.47.07
